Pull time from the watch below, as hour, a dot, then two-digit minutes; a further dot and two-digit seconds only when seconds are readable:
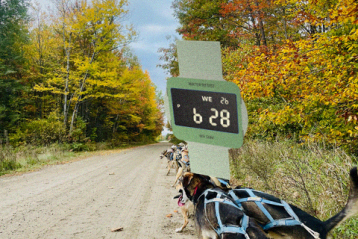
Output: 6.28
